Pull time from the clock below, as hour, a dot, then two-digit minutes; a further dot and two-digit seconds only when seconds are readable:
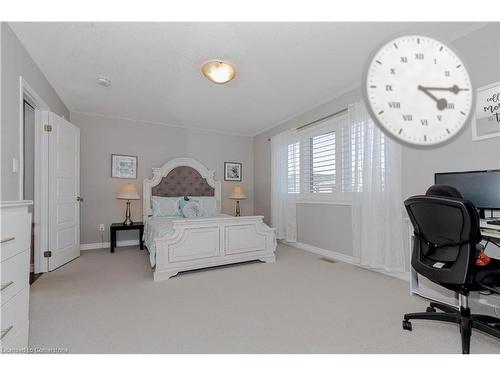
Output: 4.15
